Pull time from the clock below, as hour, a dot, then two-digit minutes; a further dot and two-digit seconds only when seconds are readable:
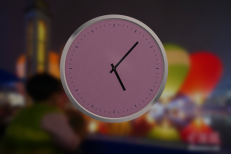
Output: 5.07
